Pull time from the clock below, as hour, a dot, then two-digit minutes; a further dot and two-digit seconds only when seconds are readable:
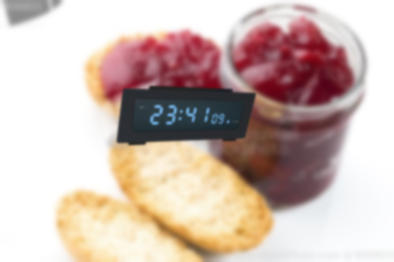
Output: 23.41
